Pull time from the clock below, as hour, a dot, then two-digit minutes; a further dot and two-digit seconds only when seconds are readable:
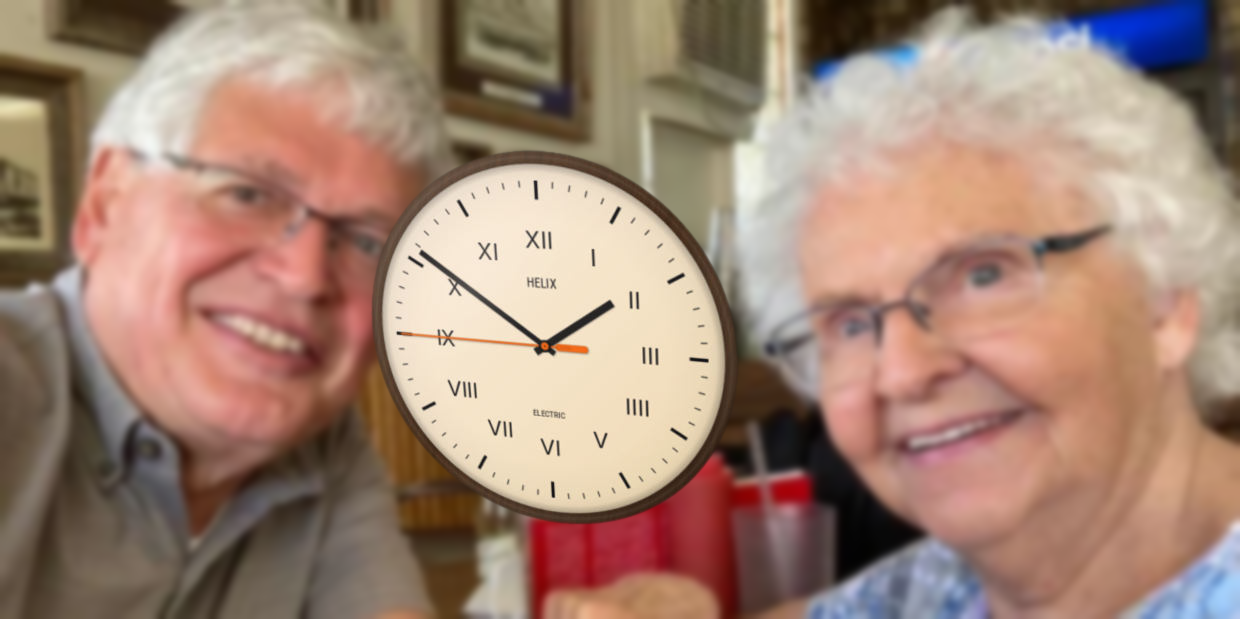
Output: 1.50.45
